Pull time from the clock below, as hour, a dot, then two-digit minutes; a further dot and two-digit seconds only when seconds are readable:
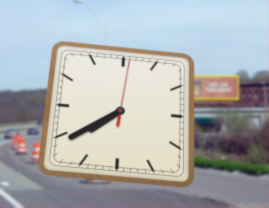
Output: 7.39.01
